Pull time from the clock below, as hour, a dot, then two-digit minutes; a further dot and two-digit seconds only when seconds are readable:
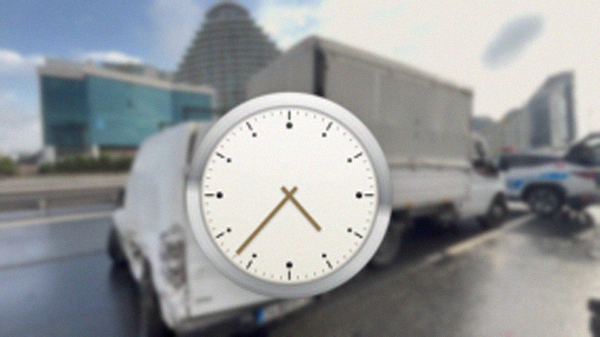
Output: 4.37
